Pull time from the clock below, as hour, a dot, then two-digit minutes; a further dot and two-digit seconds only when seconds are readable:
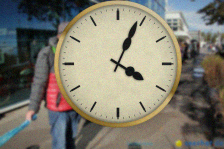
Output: 4.04
